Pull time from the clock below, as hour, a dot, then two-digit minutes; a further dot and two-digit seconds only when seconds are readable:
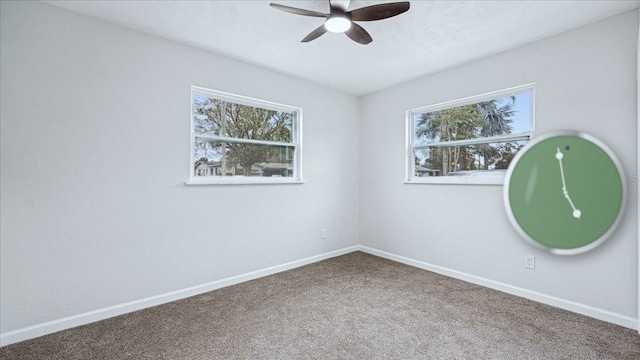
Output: 4.58
